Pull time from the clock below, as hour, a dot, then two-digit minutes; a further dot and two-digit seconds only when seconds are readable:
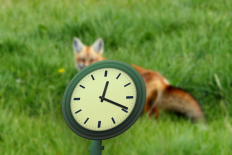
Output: 12.19
